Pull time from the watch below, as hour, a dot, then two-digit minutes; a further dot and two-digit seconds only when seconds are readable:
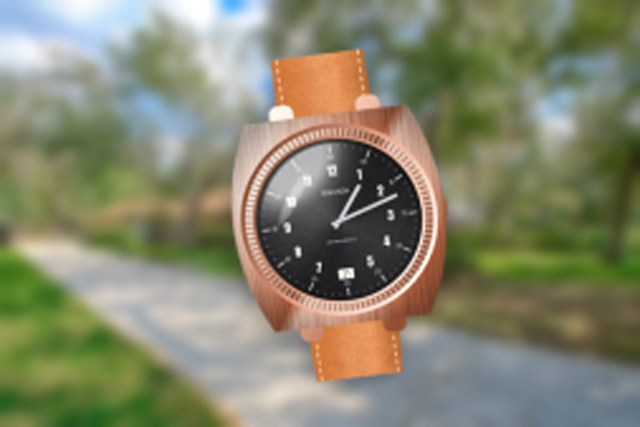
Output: 1.12
